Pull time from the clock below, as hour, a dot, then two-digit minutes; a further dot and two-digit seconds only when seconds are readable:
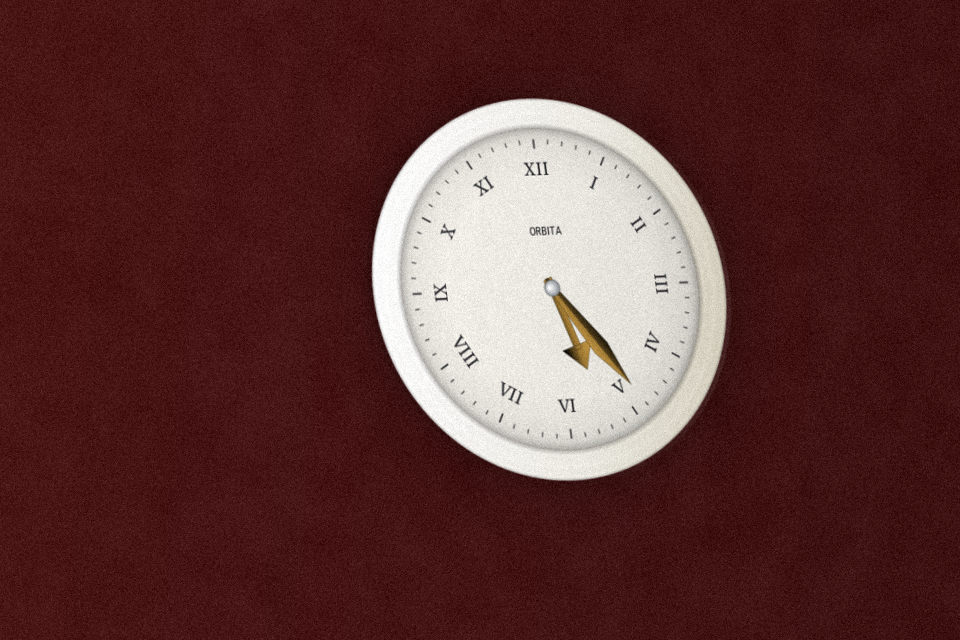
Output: 5.24
